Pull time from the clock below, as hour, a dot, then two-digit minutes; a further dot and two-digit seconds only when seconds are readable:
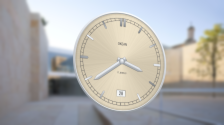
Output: 3.39
